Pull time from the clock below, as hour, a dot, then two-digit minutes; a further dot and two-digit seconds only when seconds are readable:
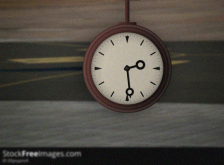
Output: 2.29
